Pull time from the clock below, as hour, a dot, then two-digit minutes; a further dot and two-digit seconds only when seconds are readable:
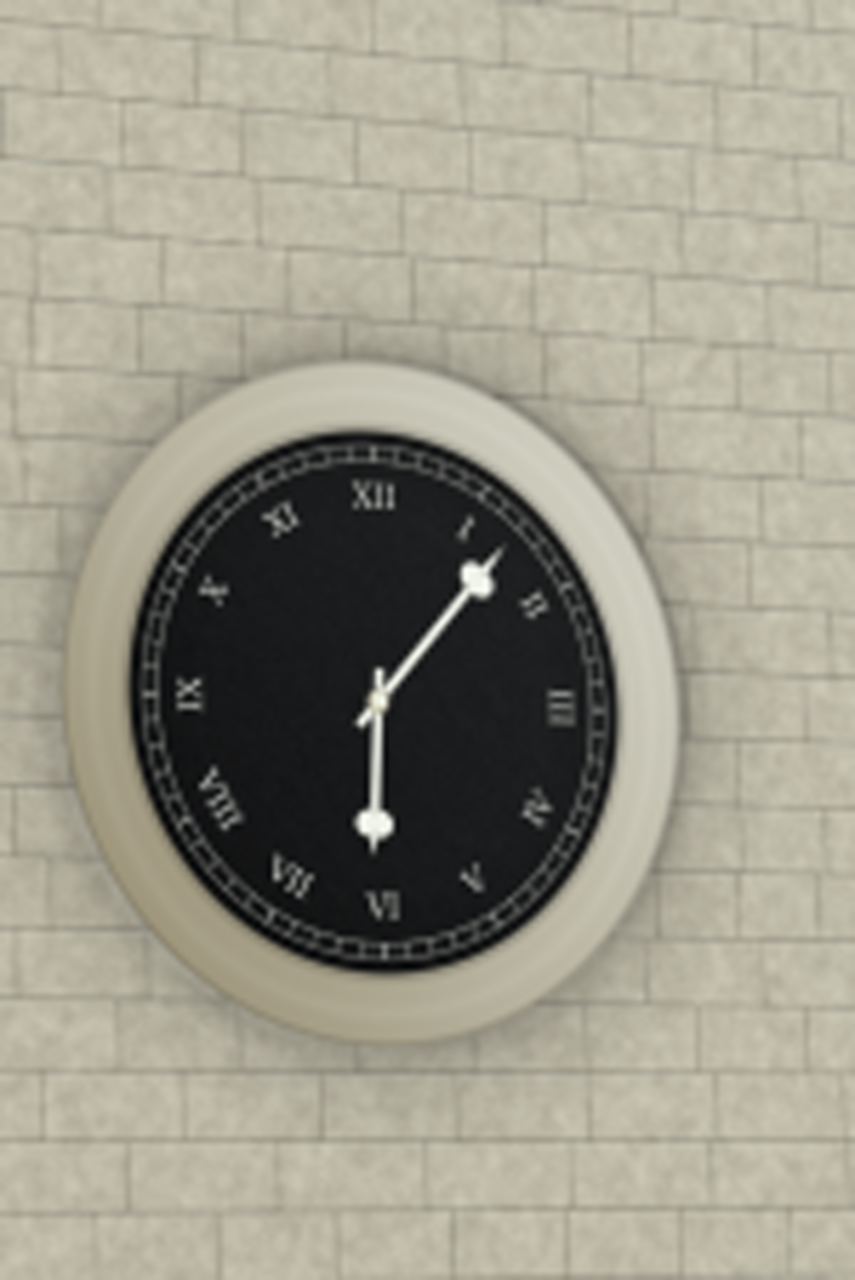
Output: 6.07
